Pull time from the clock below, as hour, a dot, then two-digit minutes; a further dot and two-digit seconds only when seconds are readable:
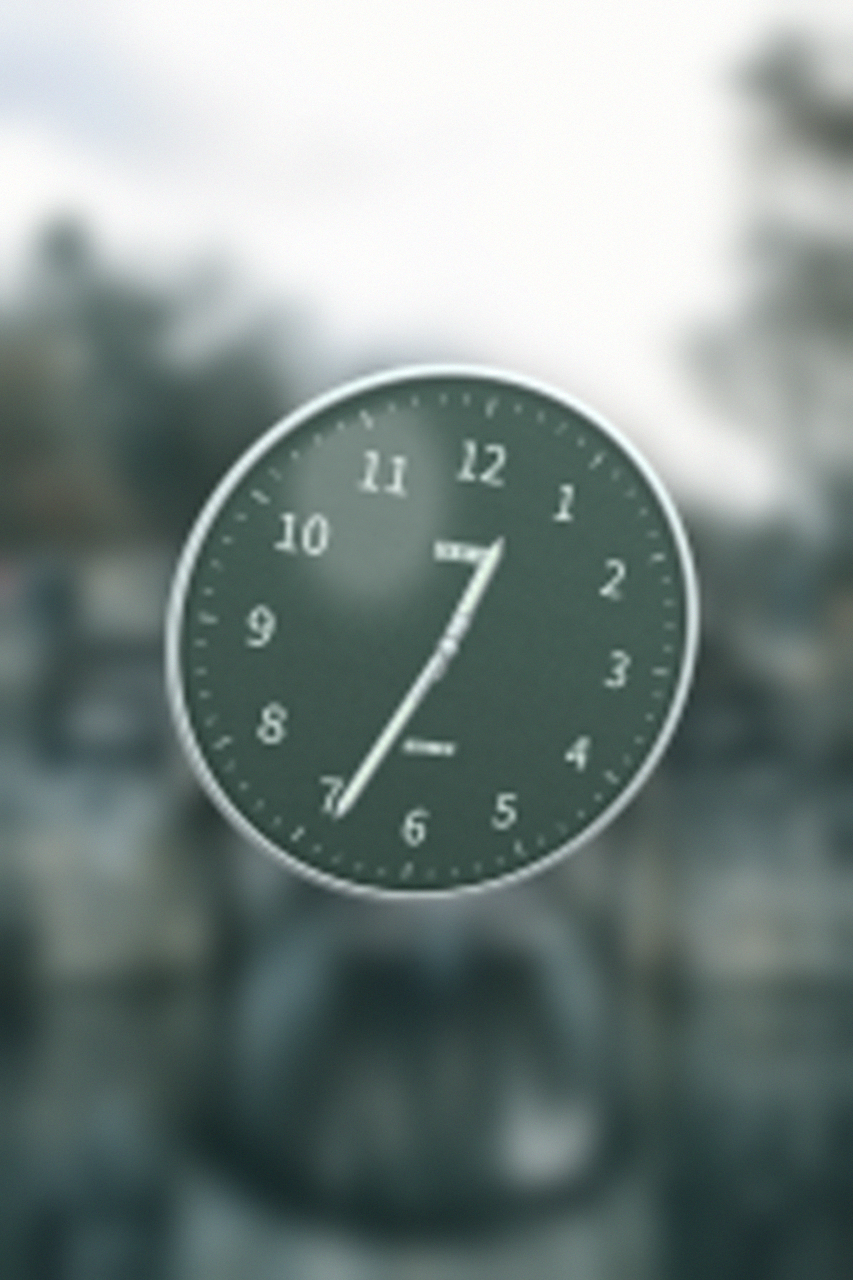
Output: 12.34
